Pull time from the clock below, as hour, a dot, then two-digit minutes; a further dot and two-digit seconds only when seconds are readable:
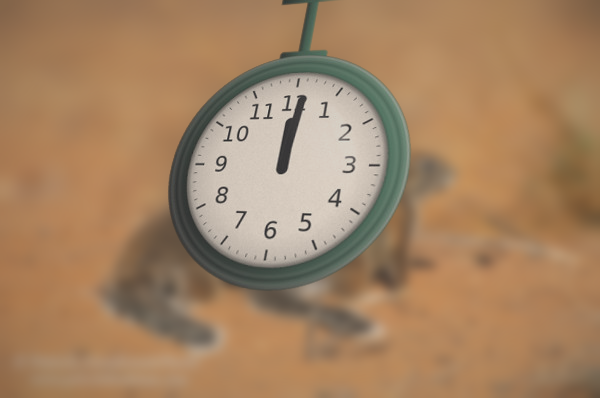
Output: 12.01
